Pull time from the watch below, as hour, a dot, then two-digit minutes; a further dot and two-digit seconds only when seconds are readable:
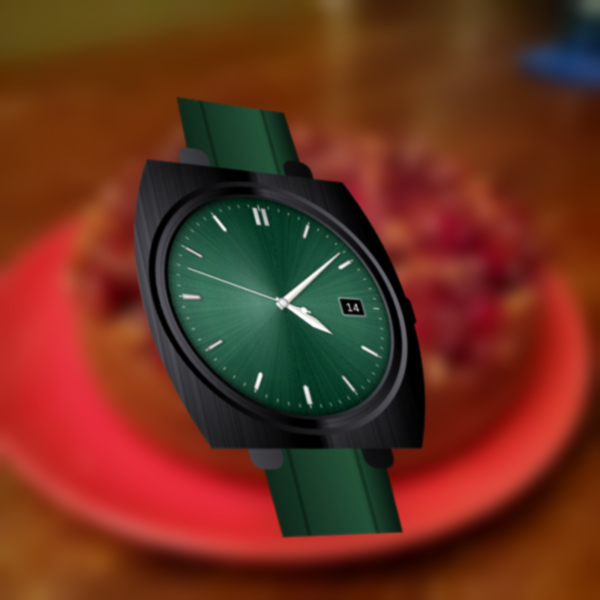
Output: 4.08.48
